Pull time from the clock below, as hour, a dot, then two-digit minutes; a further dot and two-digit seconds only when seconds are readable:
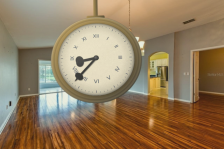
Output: 8.37
